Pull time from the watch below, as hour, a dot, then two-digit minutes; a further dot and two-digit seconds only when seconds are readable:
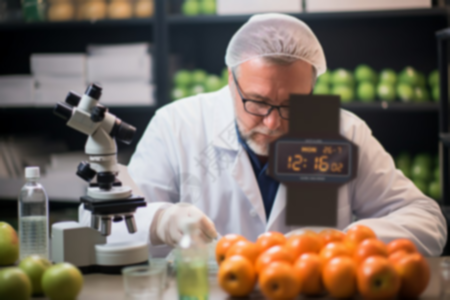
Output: 12.16
